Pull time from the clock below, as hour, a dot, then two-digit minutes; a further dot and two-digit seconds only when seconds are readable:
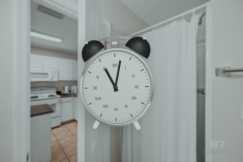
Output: 11.02
